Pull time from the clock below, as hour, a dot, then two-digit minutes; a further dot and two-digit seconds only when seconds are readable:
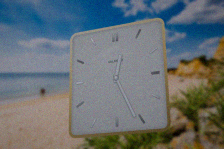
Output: 12.26
